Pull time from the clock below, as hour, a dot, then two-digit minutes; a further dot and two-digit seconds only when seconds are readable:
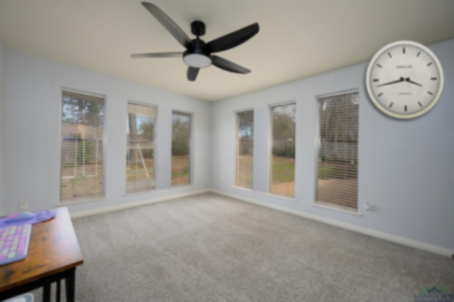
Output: 3.43
